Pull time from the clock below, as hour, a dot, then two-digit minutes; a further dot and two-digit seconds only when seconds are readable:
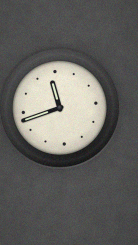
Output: 11.43
